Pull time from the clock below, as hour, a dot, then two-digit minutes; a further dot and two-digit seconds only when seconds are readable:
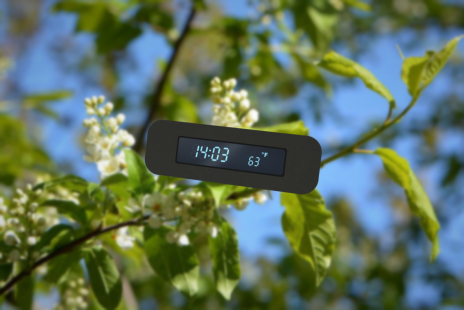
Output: 14.03
